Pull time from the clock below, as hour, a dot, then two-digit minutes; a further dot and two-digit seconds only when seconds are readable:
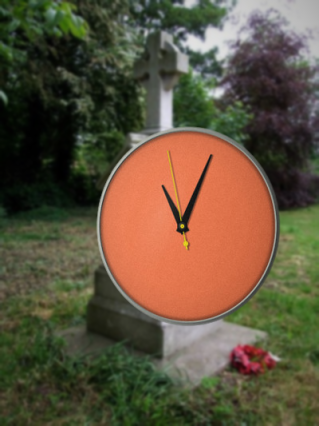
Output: 11.03.58
